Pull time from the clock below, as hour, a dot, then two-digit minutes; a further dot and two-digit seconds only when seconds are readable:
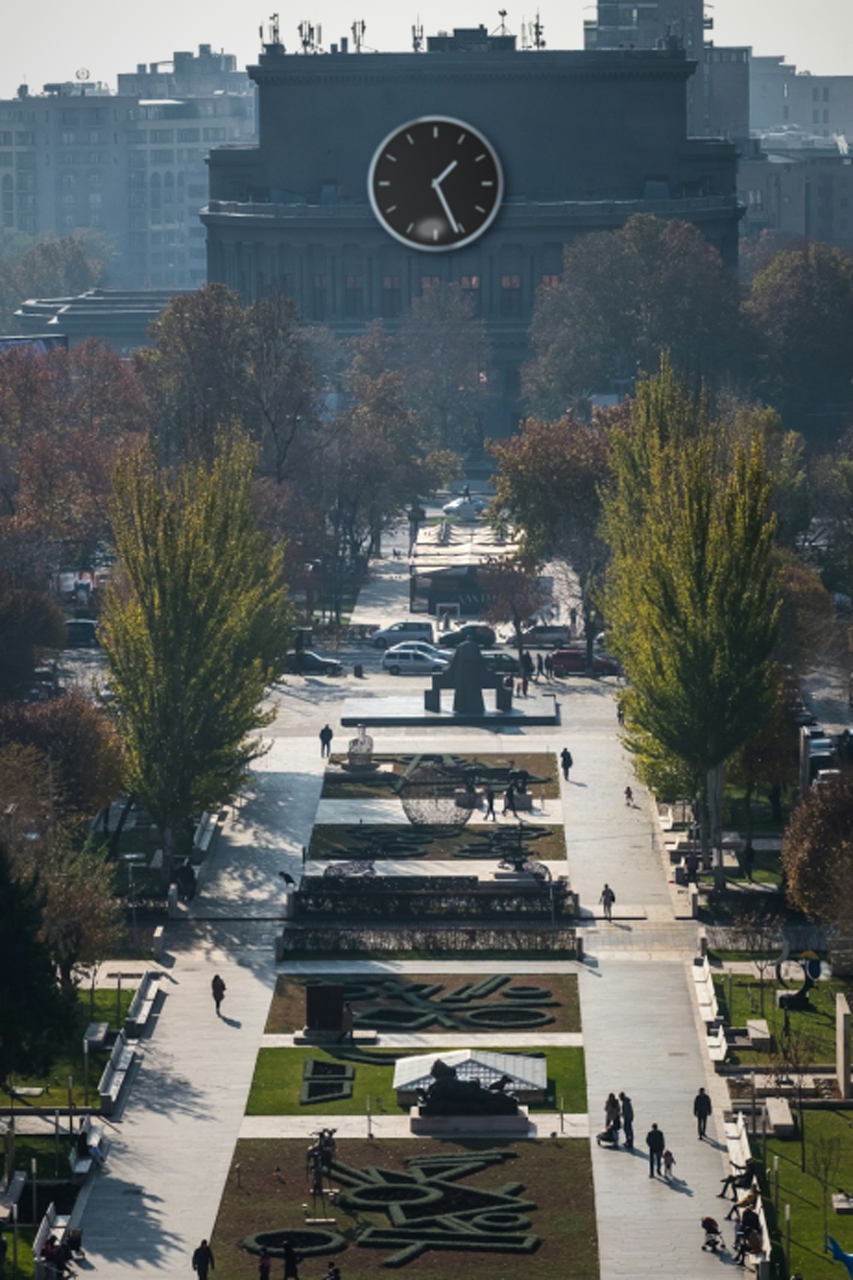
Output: 1.26
